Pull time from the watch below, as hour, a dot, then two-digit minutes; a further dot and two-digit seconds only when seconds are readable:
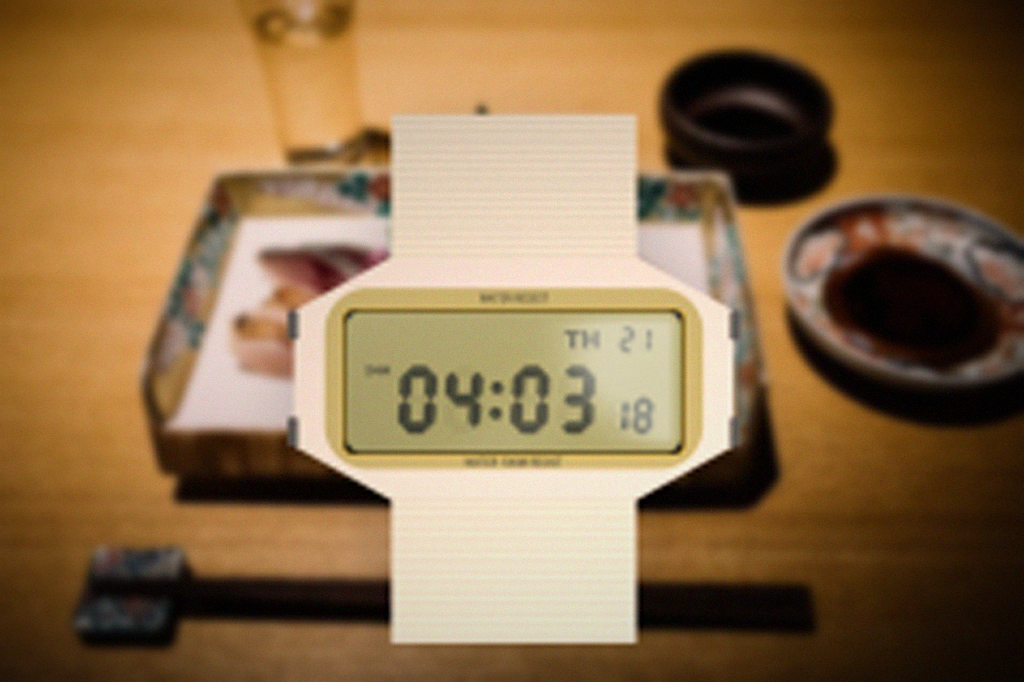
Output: 4.03.18
